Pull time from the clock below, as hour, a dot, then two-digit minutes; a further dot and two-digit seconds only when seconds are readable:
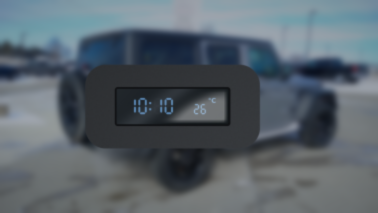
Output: 10.10
